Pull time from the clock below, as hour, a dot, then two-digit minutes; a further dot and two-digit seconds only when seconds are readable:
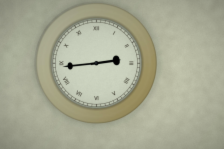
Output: 2.44
